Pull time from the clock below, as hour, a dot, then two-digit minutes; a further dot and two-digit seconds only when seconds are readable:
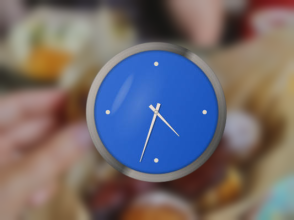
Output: 4.33
